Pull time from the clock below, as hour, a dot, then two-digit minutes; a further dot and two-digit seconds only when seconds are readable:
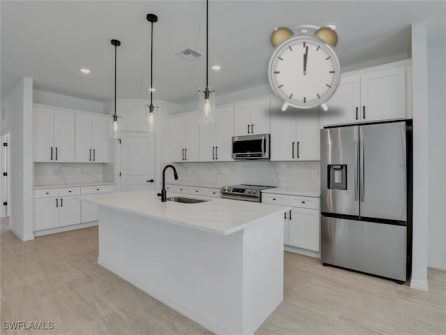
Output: 12.01
